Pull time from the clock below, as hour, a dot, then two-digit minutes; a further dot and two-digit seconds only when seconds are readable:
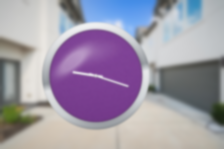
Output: 9.18
